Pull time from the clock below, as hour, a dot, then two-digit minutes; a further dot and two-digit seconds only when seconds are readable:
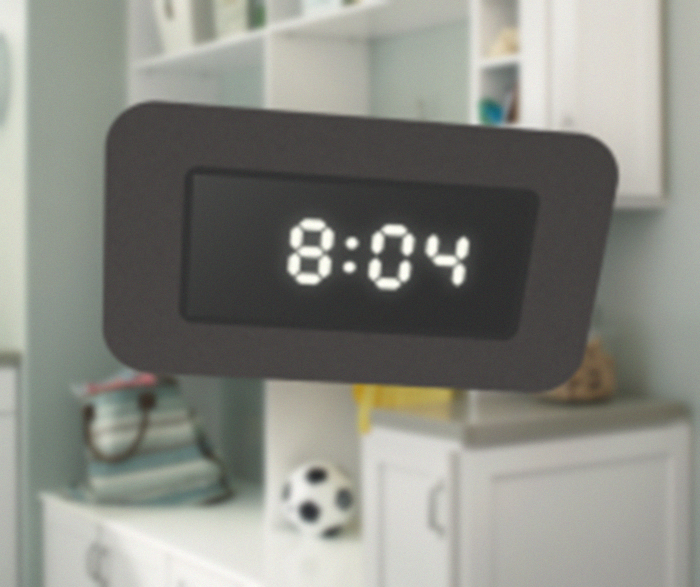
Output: 8.04
